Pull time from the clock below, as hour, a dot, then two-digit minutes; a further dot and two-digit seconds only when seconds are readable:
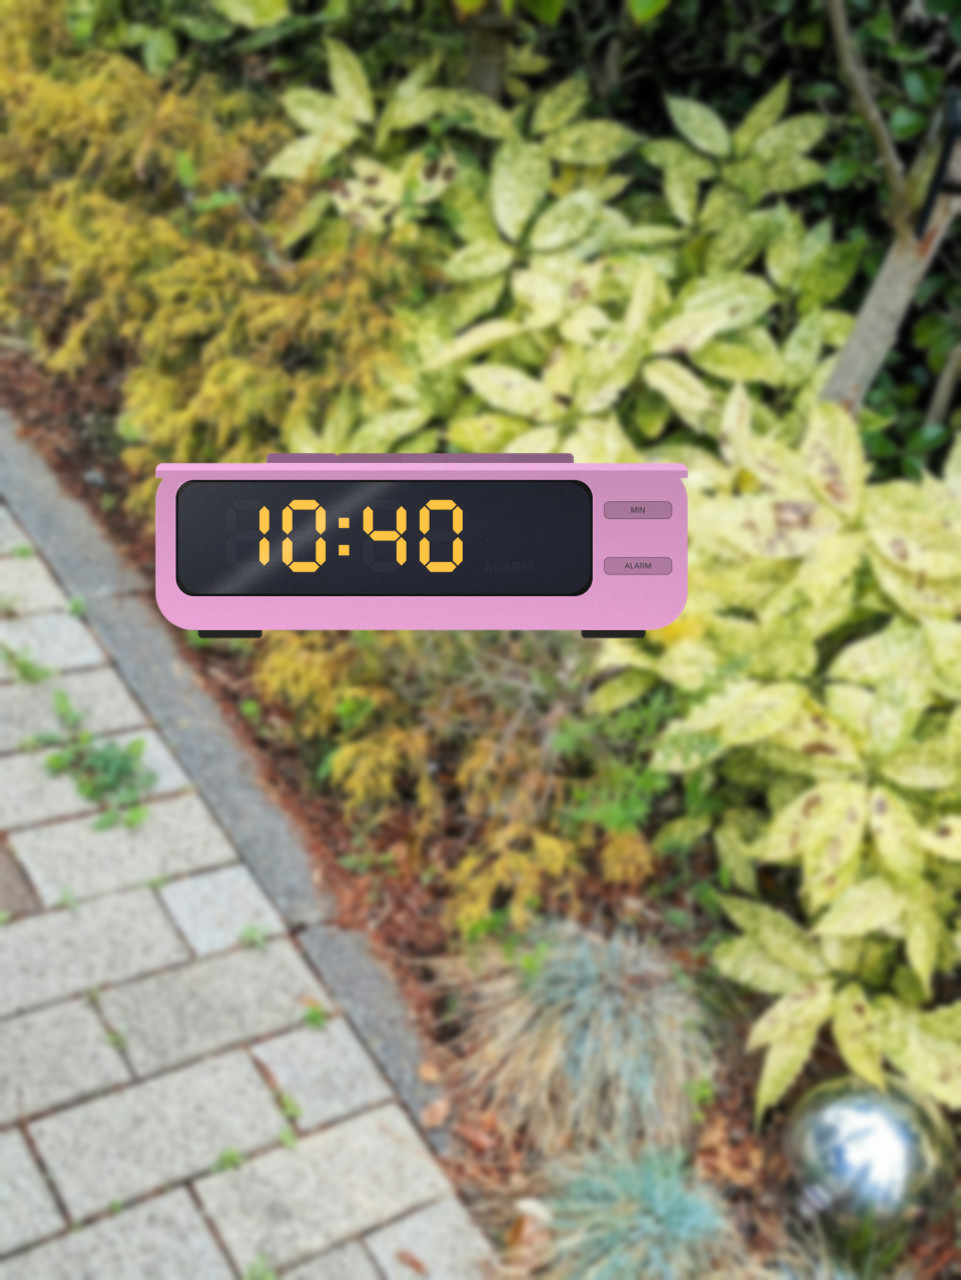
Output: 10.40
